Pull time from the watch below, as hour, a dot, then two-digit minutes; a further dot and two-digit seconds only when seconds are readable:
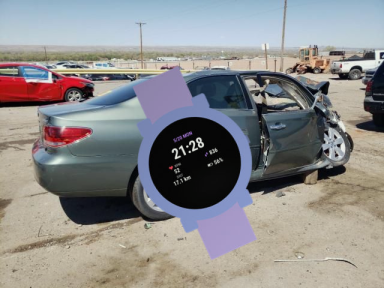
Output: 21.28
